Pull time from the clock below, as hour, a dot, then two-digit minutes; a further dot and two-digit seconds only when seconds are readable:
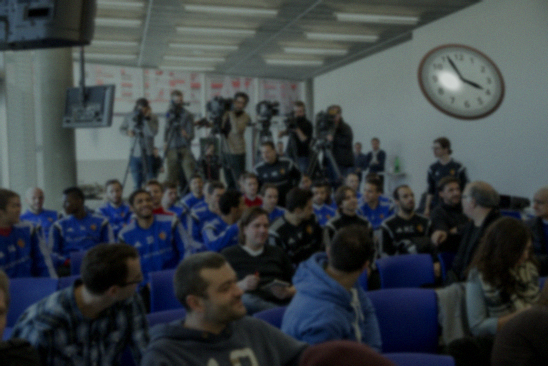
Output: 3.56
